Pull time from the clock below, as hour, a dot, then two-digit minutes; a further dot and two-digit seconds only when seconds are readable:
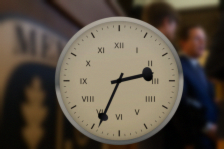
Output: 2.34
